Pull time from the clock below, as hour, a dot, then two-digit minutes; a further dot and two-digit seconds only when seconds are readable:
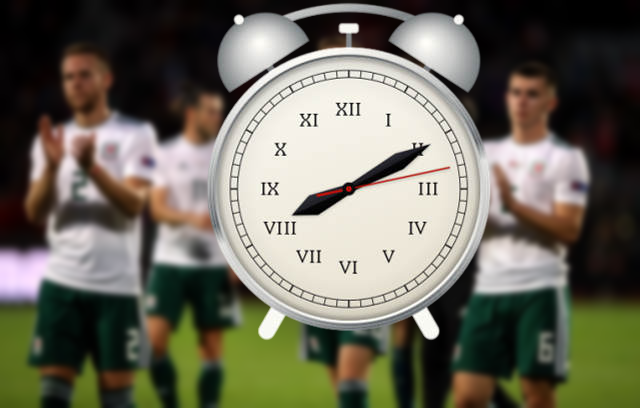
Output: 8.10.13
